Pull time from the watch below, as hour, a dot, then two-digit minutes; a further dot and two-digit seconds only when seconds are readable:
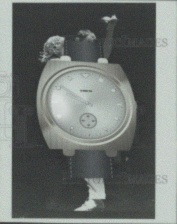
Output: 9.51
